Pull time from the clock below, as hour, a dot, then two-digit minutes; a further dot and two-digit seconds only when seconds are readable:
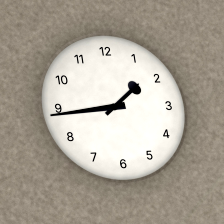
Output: 1.44
